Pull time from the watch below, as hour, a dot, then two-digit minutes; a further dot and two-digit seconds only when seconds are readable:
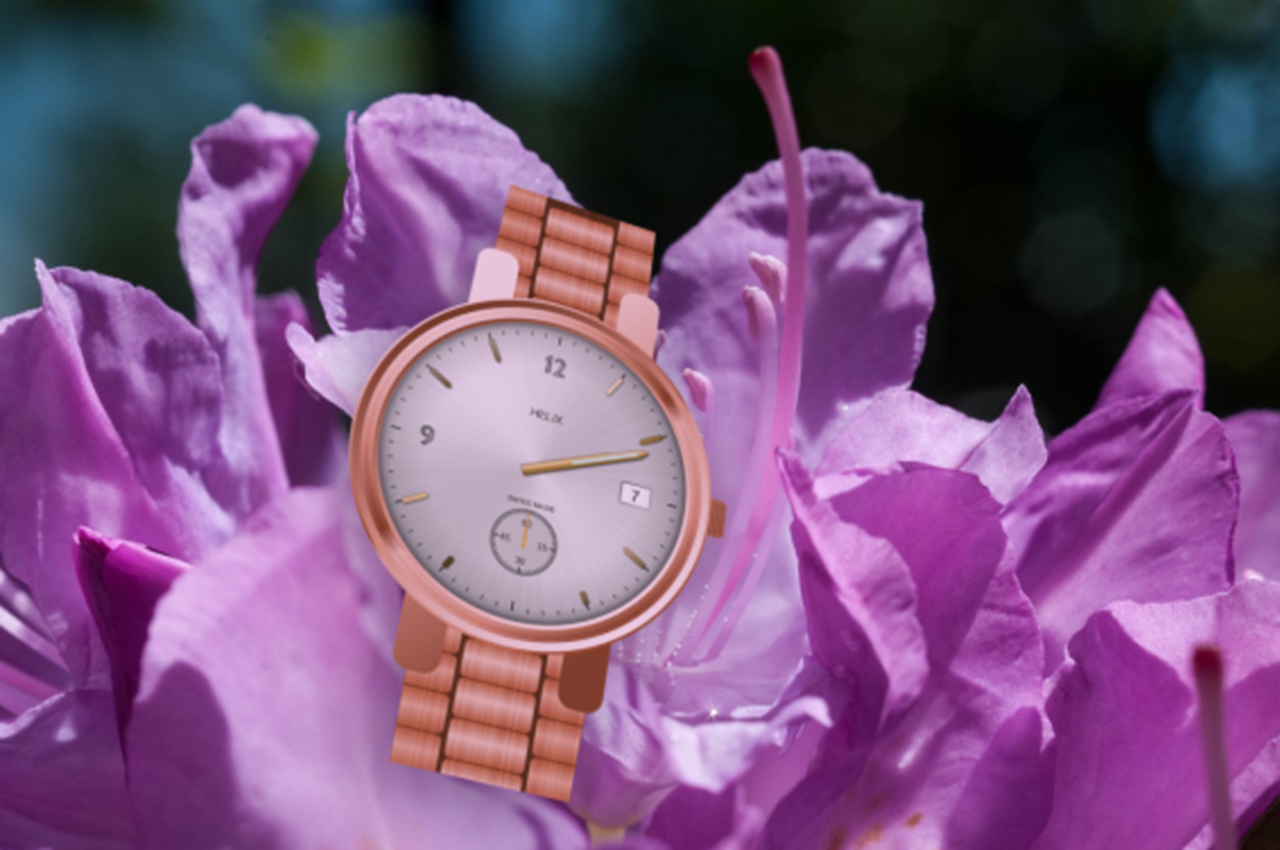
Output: 2.11
